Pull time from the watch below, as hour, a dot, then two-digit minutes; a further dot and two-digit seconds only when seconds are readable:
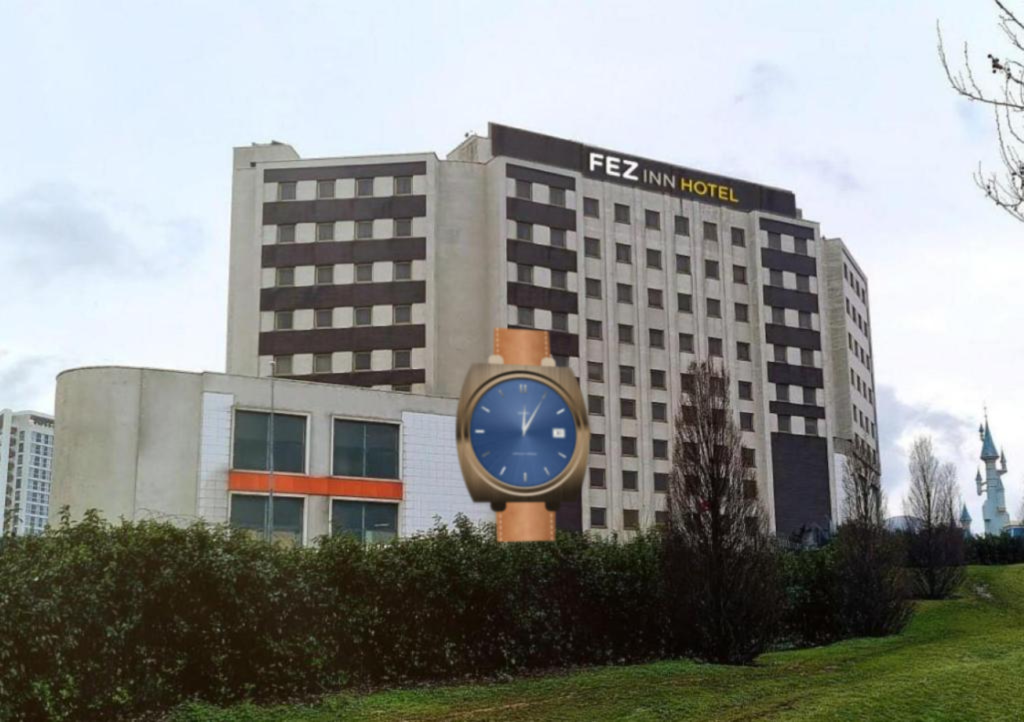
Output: 12.05
